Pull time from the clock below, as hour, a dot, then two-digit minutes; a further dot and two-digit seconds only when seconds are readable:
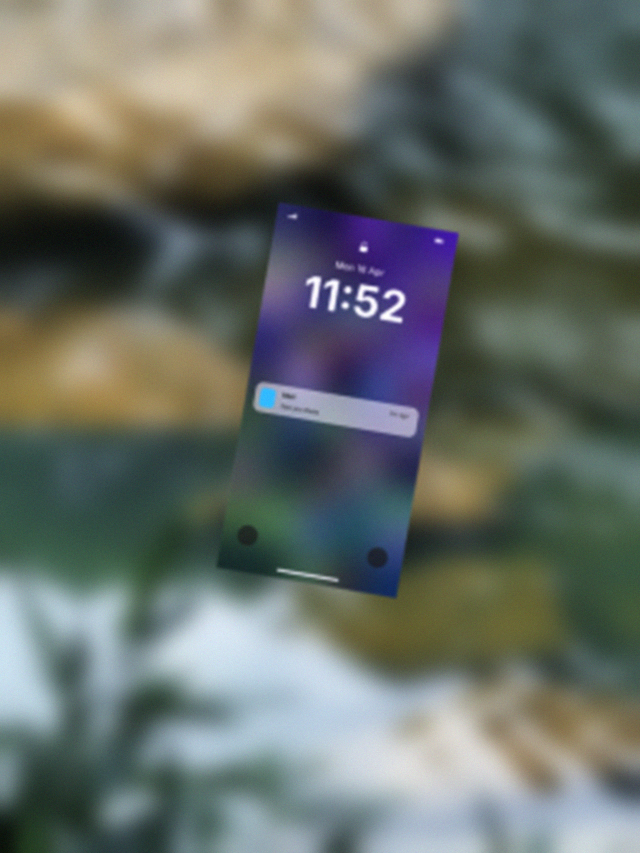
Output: 11.52
